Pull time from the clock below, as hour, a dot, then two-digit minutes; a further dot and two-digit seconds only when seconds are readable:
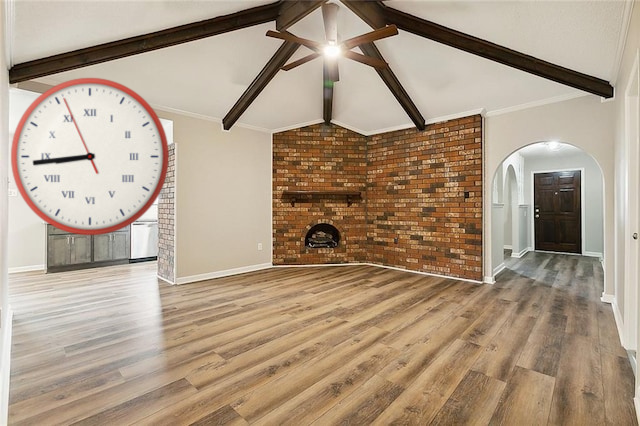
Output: 8.43.56
